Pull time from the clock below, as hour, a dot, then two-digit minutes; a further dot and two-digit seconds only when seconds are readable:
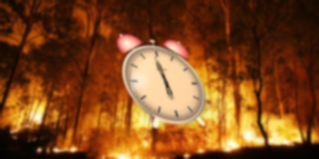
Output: 5.59
